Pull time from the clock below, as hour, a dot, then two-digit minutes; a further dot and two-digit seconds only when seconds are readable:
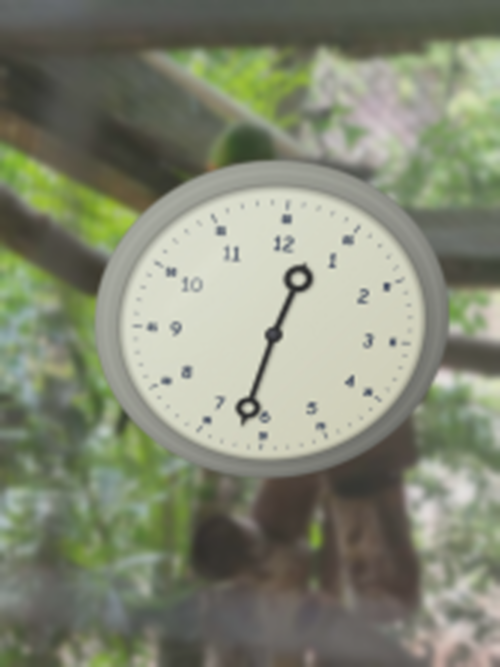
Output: 12.32
